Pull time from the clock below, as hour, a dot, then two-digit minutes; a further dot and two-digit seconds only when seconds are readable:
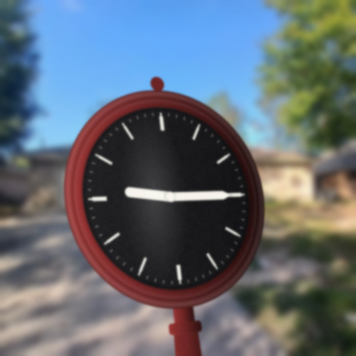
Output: 9.15
